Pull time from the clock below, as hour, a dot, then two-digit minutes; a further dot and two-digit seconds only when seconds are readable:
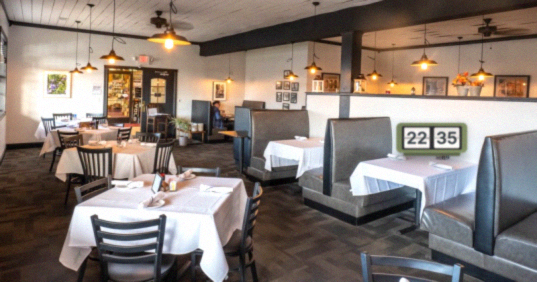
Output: 22.35
